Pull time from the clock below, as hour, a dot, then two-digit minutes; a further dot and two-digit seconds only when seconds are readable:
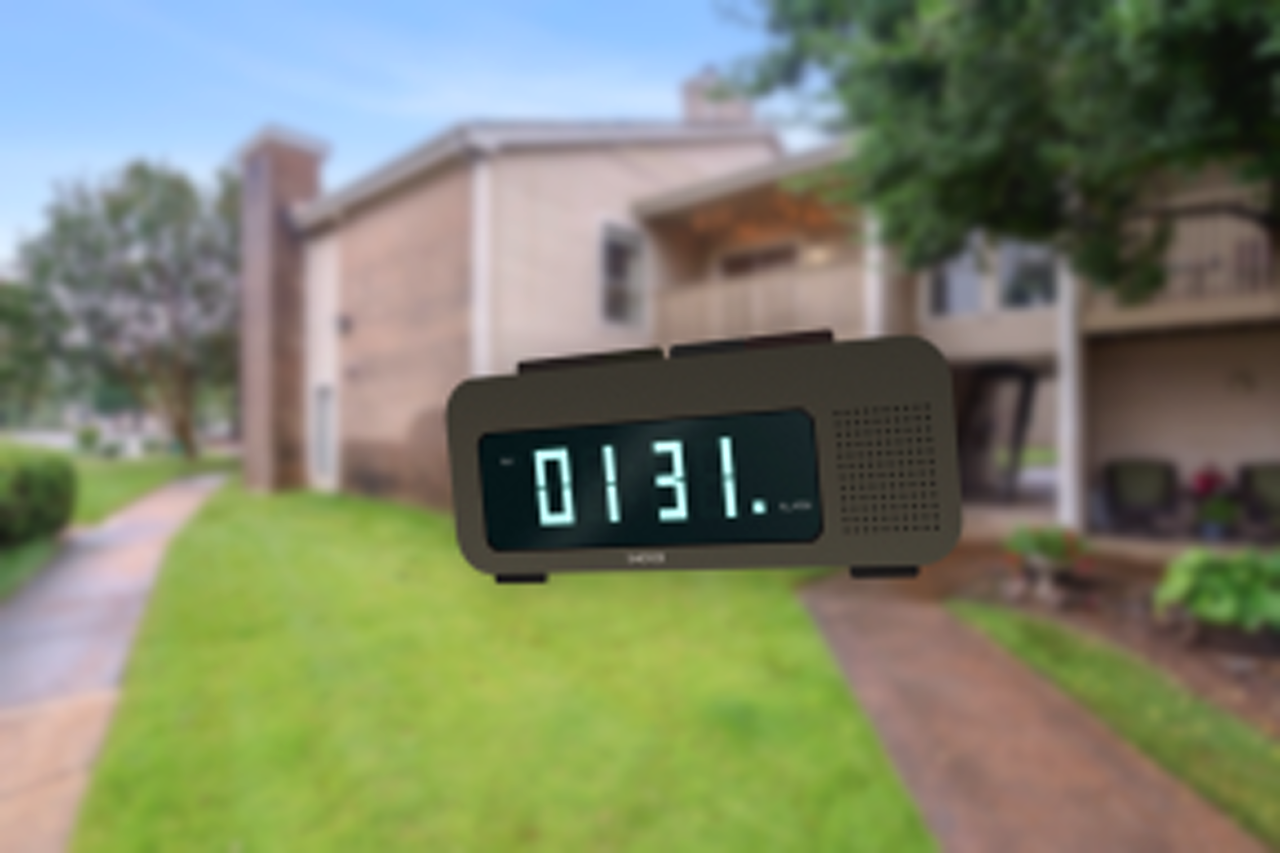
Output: 1.31
